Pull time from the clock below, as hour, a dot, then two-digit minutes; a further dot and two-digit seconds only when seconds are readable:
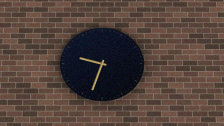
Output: 9.33
